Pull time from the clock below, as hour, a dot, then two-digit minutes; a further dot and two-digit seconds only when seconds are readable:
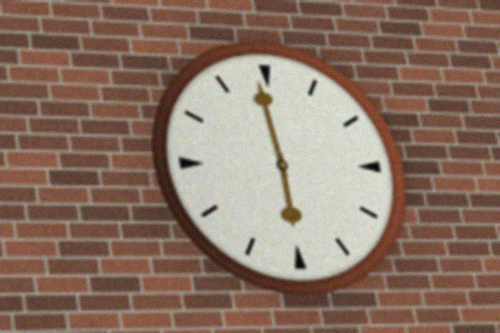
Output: 5.59
